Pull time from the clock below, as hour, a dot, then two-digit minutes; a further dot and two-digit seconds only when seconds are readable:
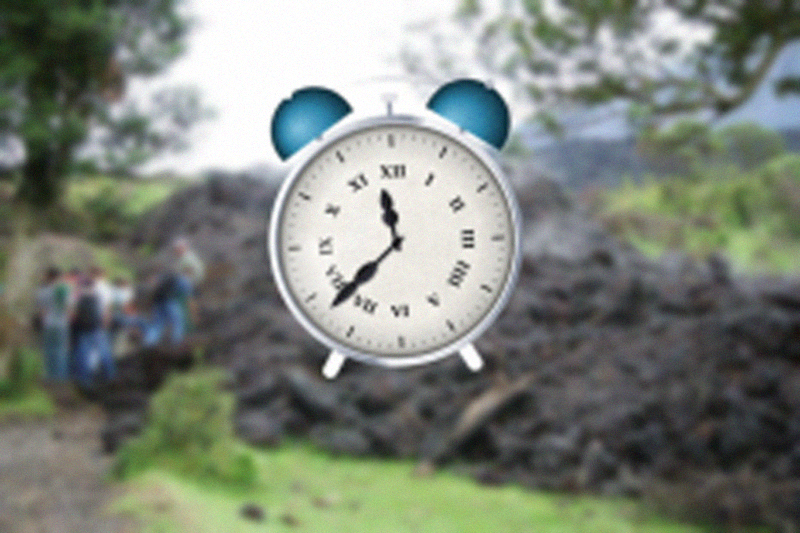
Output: 11.38
